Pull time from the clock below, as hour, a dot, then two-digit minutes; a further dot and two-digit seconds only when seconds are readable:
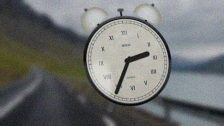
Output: 2.35
